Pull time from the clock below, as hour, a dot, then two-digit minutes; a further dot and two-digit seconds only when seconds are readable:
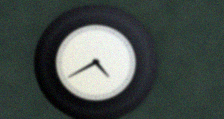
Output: 4.40
